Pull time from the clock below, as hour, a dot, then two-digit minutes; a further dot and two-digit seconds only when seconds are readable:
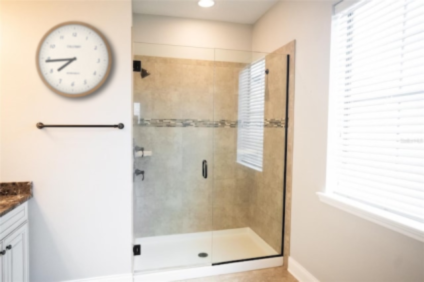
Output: 7.44
